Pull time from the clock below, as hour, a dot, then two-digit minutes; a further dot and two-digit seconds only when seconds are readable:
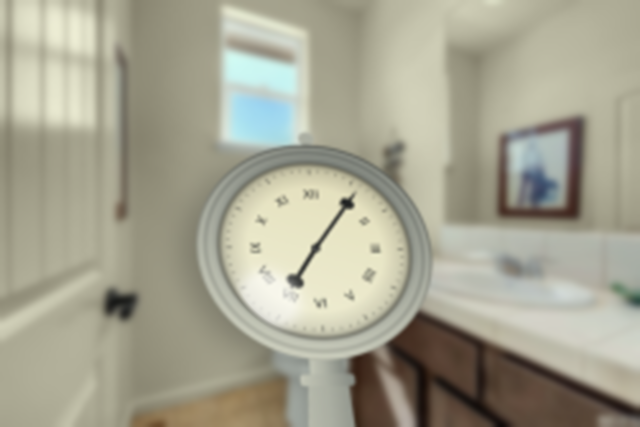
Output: 7.06
